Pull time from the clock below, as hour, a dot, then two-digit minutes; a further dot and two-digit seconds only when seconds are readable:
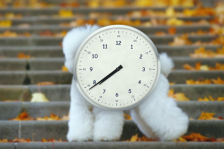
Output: 7.39
